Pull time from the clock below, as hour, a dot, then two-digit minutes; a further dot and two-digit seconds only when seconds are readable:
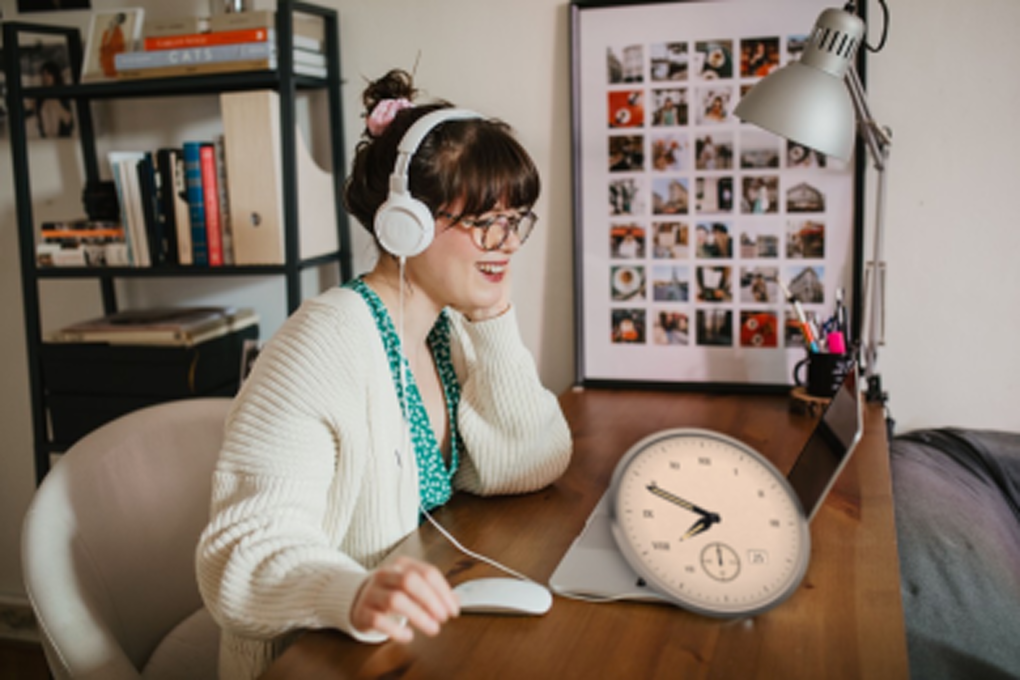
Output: 7.49
